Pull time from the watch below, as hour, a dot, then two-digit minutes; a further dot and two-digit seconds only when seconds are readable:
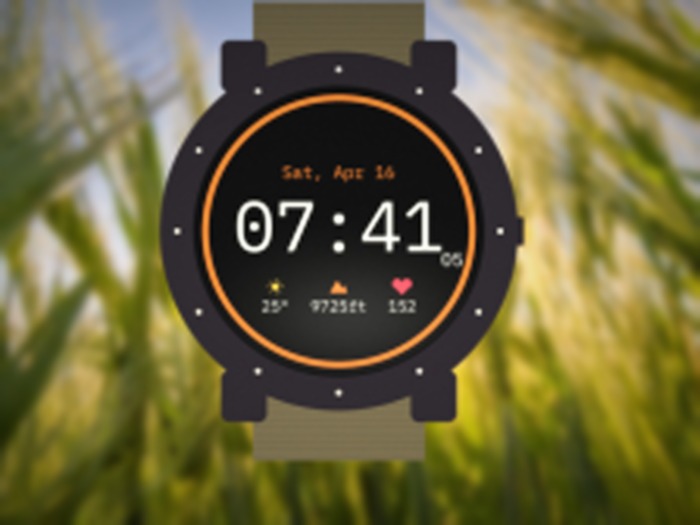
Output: 7.41
